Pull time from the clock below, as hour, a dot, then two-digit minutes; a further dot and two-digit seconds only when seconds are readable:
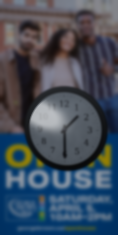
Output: 1.30
